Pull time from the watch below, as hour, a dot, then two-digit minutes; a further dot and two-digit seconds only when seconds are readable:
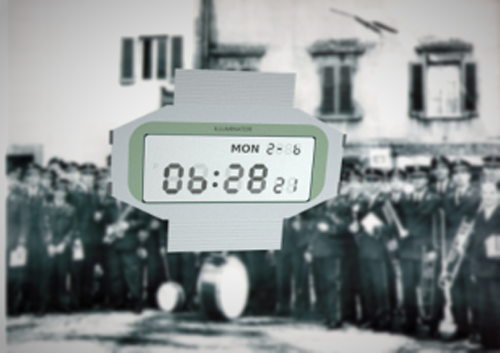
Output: 6.28.21
